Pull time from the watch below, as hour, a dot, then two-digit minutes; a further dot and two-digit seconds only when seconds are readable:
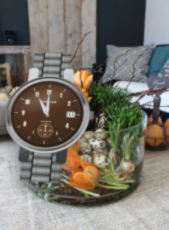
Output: 11.00
